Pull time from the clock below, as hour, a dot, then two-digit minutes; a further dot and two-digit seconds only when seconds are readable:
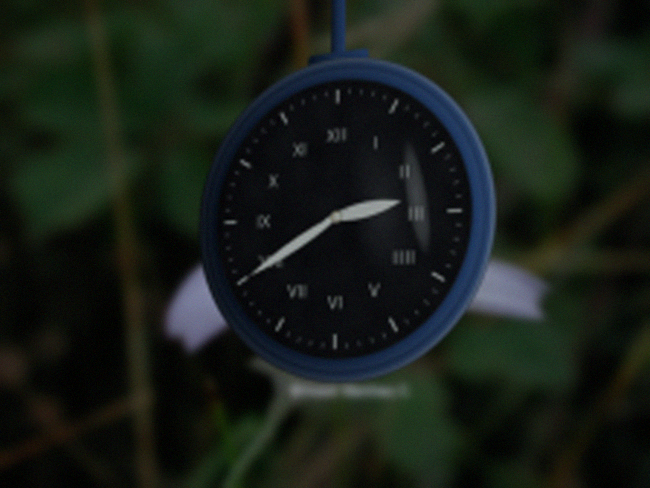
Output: 2.40
